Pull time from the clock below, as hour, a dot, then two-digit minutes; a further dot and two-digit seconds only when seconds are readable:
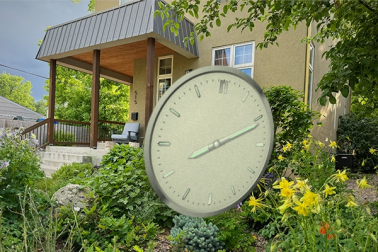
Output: 8.11
